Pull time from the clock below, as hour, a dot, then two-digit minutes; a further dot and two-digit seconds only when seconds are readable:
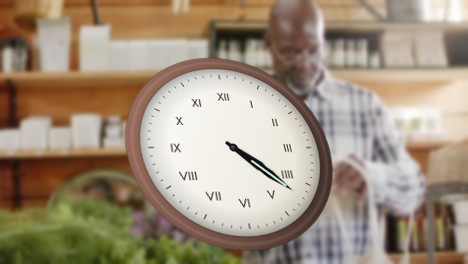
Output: 4.22
